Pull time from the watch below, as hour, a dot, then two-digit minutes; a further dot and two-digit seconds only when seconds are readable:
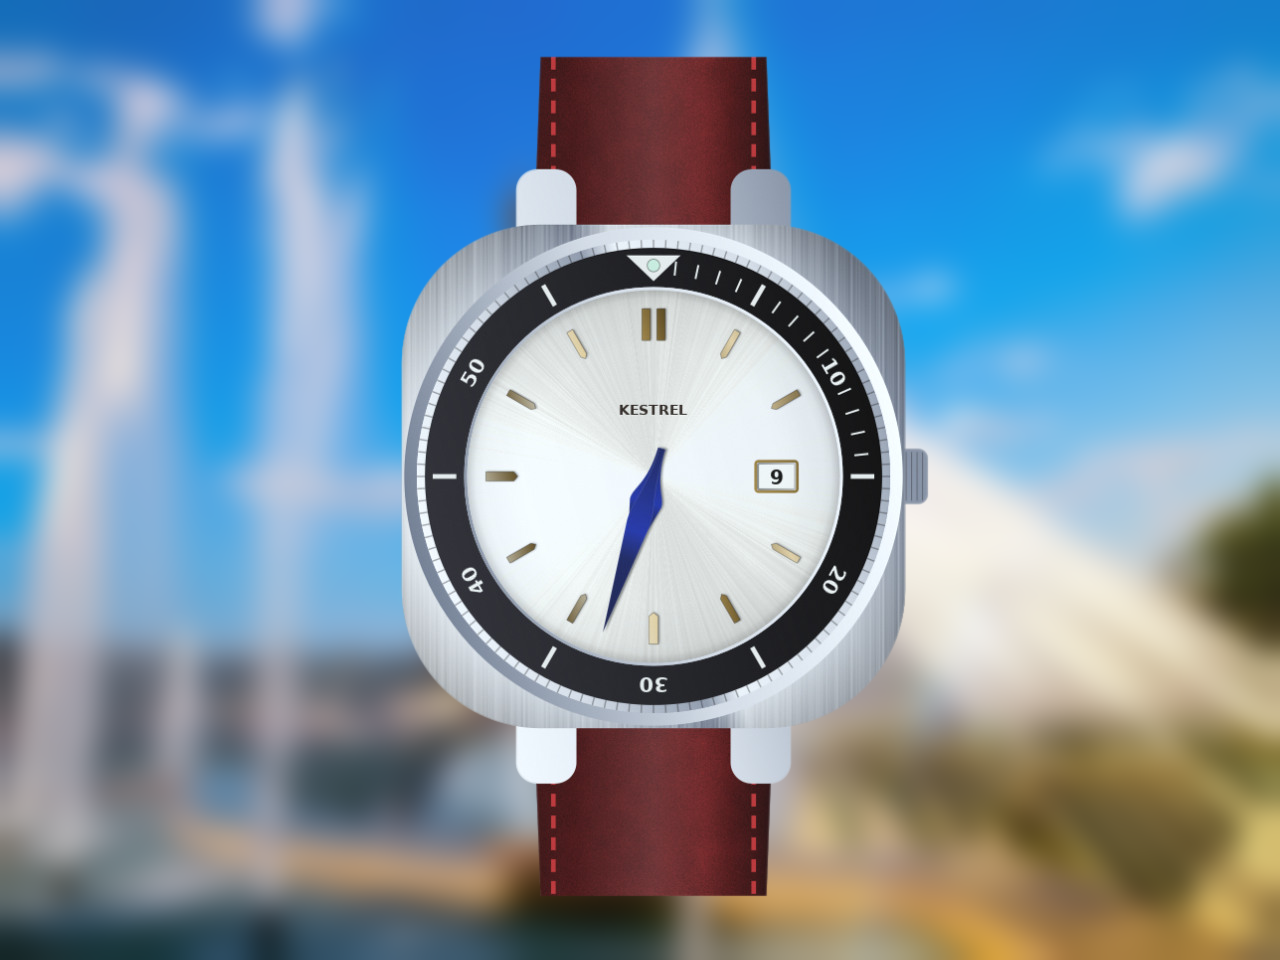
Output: 6.33
